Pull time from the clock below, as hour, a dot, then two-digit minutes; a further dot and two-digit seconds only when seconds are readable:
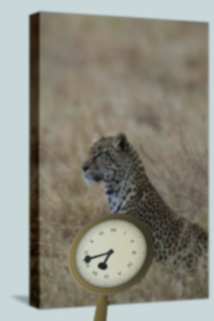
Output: 6.42
